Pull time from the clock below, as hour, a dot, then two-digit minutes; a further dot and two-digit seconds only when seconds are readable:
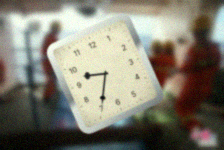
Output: 9.35
